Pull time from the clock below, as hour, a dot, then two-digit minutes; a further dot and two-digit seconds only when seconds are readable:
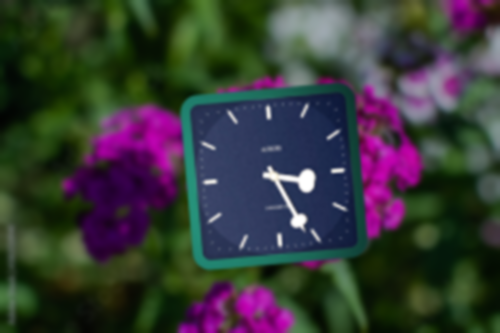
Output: 3.26
